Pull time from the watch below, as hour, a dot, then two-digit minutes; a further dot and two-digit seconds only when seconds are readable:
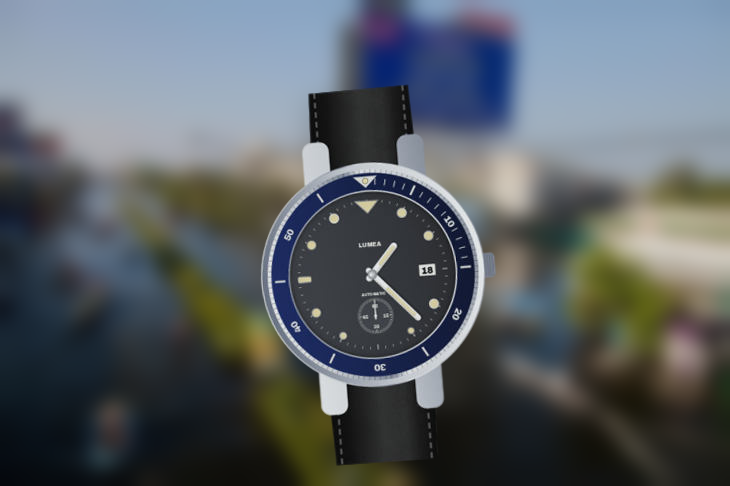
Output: 1.23
